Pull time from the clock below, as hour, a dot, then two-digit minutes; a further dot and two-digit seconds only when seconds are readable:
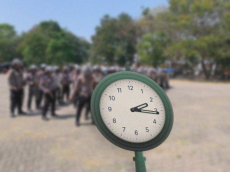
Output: 2.16
